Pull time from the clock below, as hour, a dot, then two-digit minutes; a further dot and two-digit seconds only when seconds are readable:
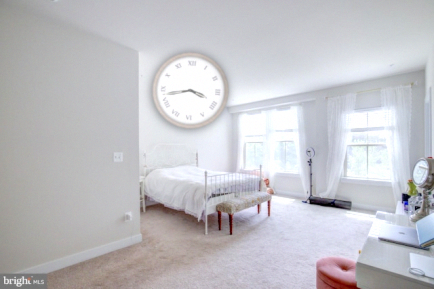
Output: 3.43
